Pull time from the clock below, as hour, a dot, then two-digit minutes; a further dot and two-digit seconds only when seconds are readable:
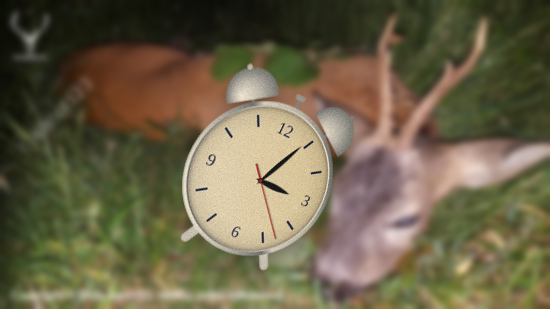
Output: 3.04.23
